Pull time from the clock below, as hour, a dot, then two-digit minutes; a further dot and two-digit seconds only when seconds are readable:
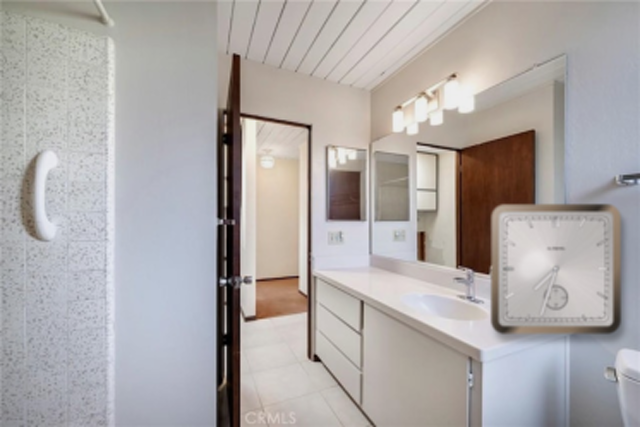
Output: 7.33
